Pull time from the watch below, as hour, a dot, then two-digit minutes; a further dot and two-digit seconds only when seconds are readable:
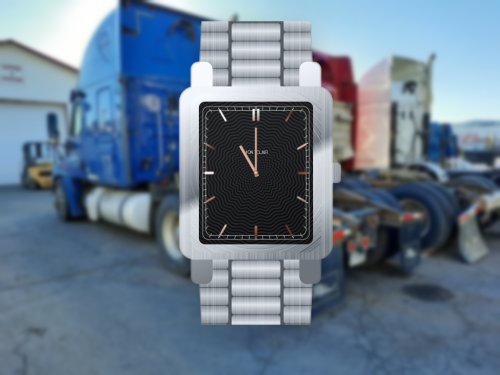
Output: 11.00
